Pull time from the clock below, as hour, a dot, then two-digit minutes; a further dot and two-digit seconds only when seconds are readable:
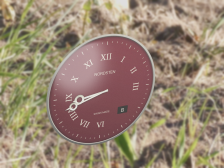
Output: 8.42
